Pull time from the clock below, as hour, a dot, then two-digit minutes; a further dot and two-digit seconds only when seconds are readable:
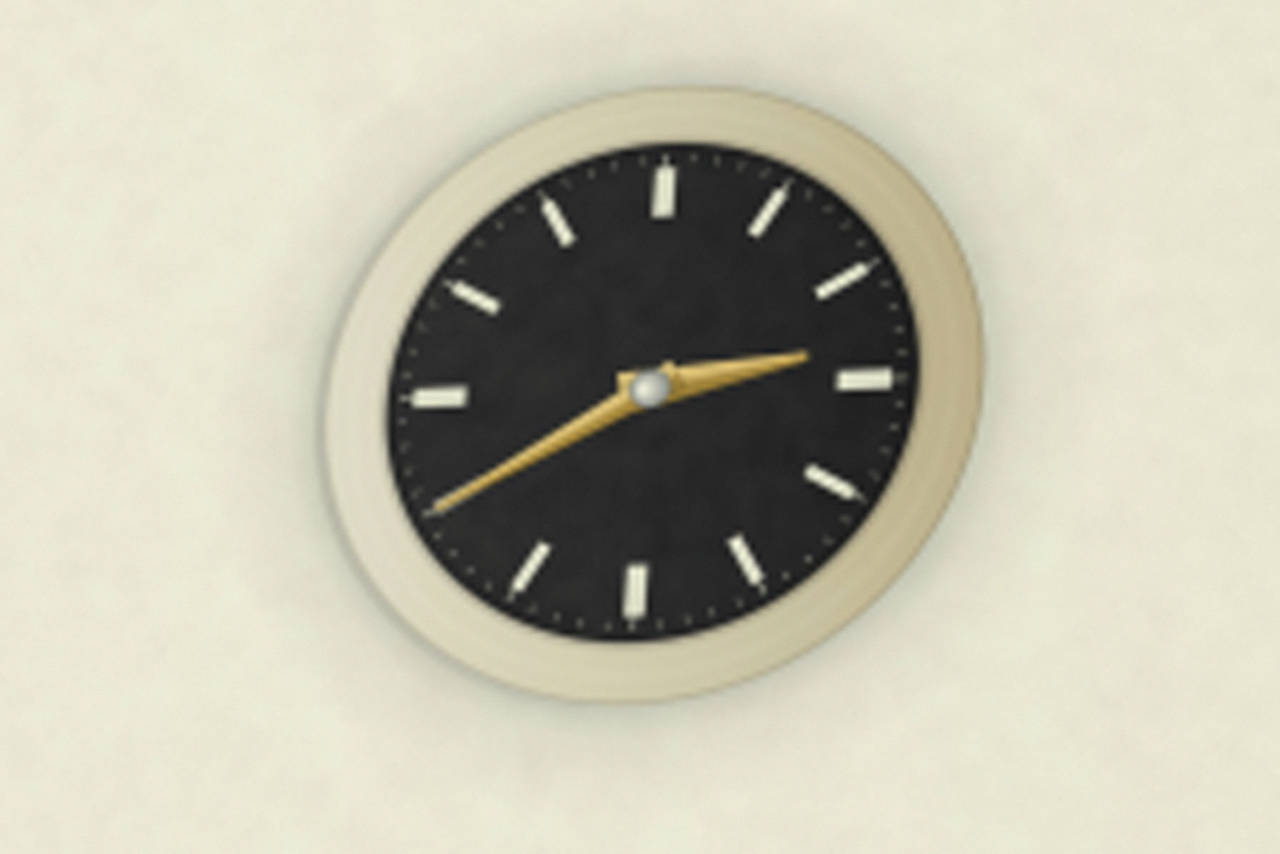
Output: 2.40
